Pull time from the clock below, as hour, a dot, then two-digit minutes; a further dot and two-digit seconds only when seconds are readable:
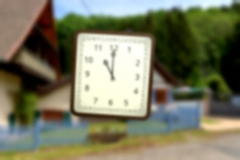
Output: 11.00
